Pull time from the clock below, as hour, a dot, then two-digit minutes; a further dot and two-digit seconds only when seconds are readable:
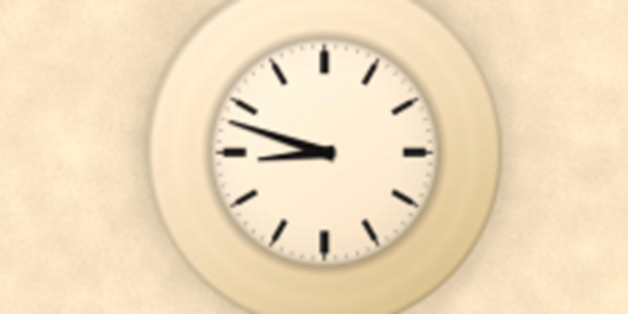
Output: 8.48
